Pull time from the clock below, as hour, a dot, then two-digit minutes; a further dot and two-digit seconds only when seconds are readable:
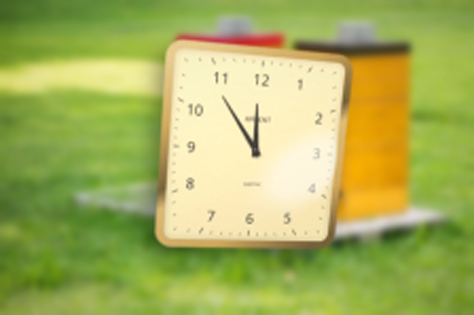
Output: 11.54
